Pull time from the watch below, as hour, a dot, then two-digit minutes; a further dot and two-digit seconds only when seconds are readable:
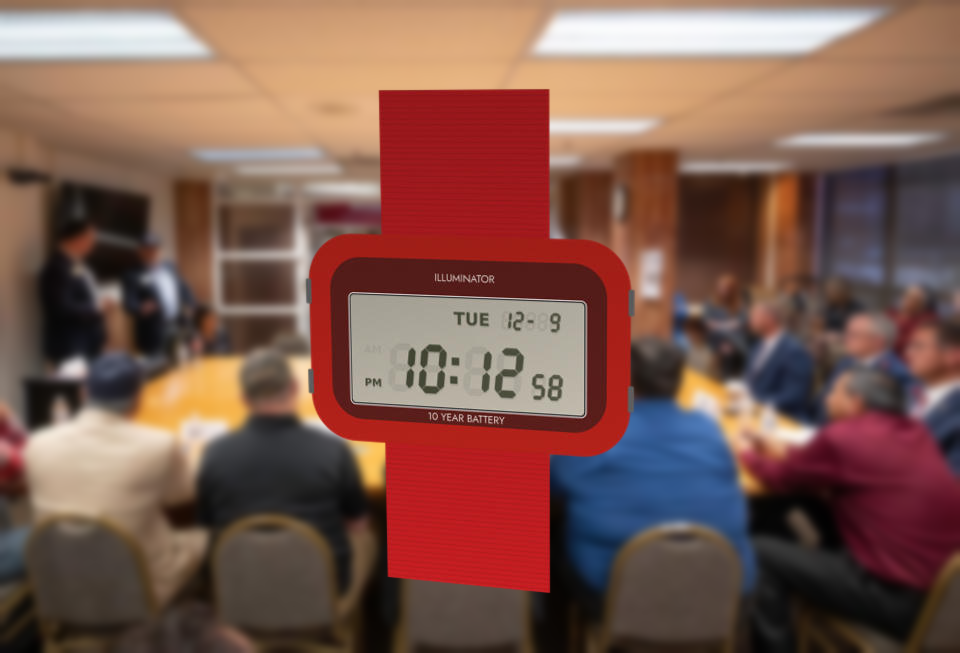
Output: 10.12.58
